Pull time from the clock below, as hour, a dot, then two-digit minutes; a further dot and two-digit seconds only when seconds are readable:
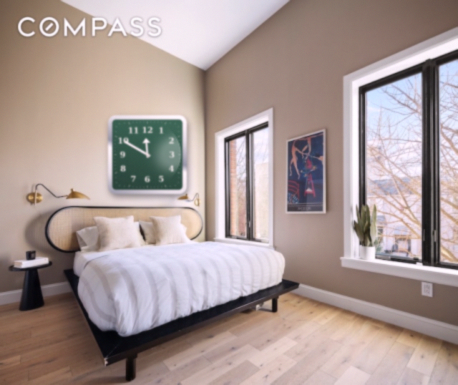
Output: 11.50
